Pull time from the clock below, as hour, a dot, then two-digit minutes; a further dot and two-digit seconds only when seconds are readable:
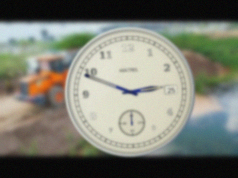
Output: 2.49
